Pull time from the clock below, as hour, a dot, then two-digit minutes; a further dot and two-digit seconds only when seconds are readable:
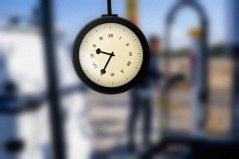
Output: 9.35
